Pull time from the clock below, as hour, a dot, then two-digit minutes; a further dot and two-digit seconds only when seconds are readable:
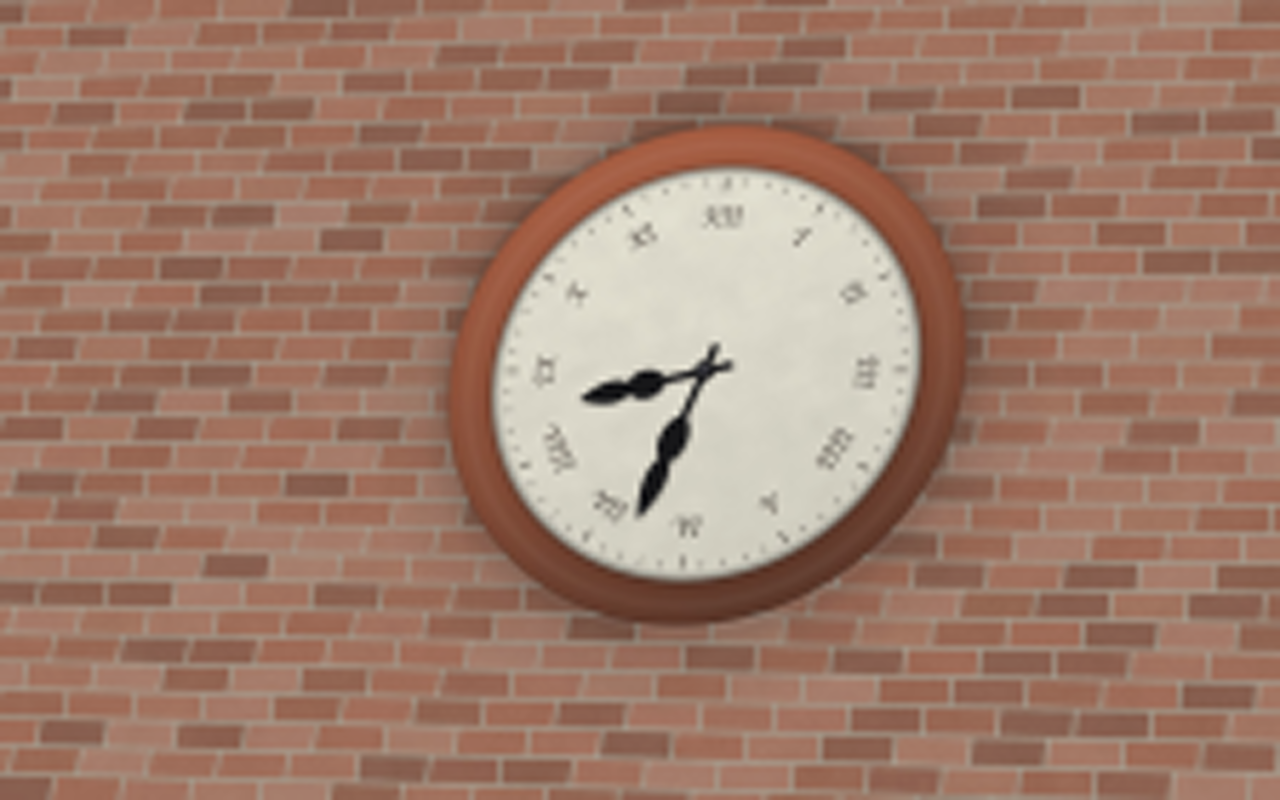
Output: 8.33
